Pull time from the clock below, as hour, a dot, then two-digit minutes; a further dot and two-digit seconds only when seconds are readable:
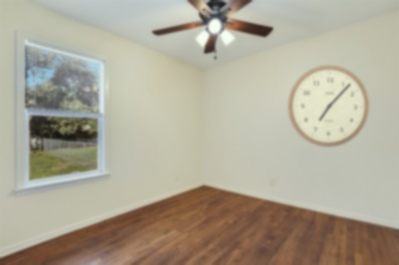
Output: 7.07
